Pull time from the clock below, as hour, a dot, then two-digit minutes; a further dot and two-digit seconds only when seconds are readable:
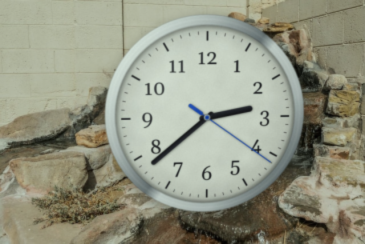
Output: 2.38.21
